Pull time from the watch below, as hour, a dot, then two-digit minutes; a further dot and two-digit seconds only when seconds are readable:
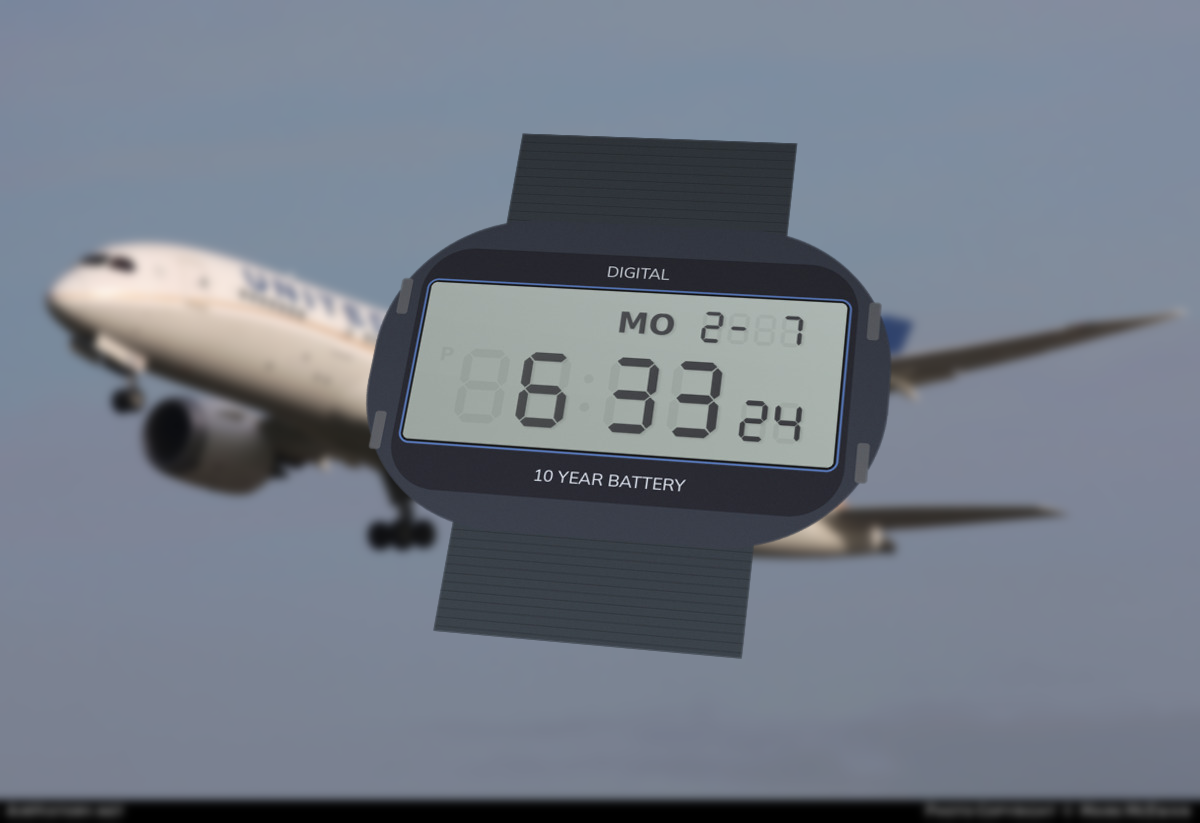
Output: 6.33.24
